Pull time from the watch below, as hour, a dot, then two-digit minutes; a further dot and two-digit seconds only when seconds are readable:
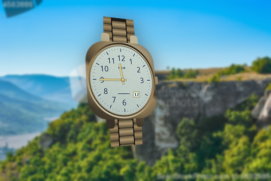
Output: 11.45
